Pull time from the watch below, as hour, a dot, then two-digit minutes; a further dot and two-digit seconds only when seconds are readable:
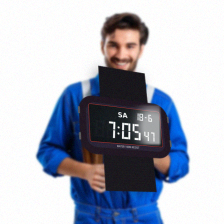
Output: 7.05.47
